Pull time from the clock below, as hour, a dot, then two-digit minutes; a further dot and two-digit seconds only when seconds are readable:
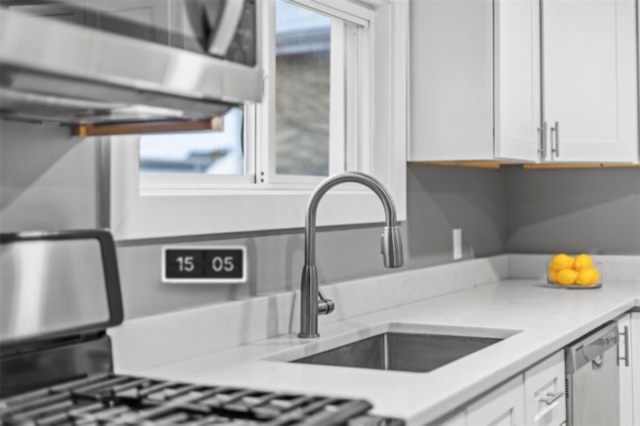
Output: 15.05
